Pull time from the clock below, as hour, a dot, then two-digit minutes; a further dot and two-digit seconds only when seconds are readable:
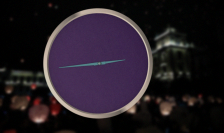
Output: 2.44
